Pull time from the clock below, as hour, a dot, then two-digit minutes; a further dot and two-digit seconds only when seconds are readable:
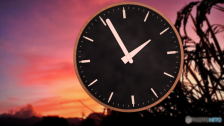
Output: 1.56
